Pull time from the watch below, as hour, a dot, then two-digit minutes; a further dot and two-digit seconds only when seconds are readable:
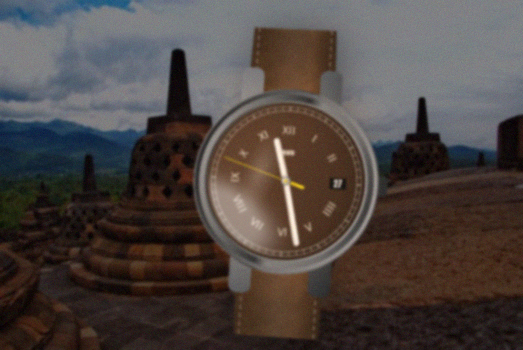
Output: 11.27.48
